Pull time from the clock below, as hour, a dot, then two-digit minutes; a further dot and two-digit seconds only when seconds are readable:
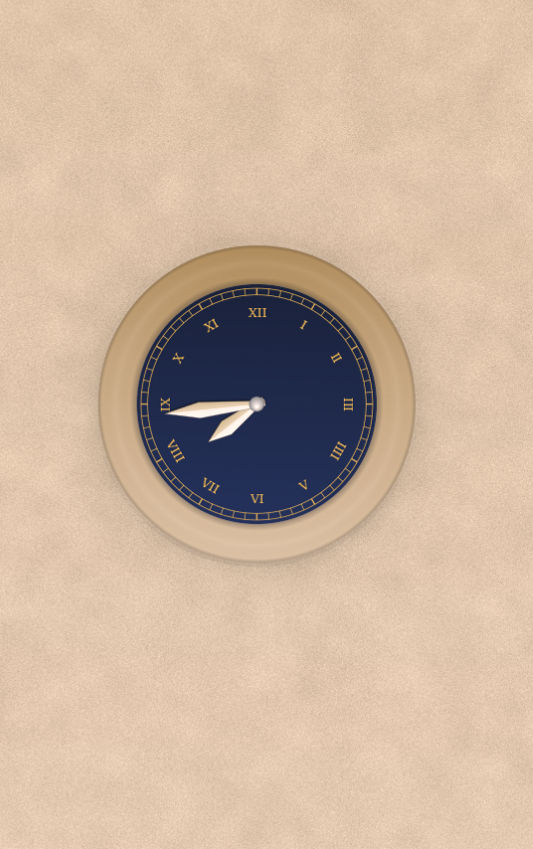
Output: 7.44
